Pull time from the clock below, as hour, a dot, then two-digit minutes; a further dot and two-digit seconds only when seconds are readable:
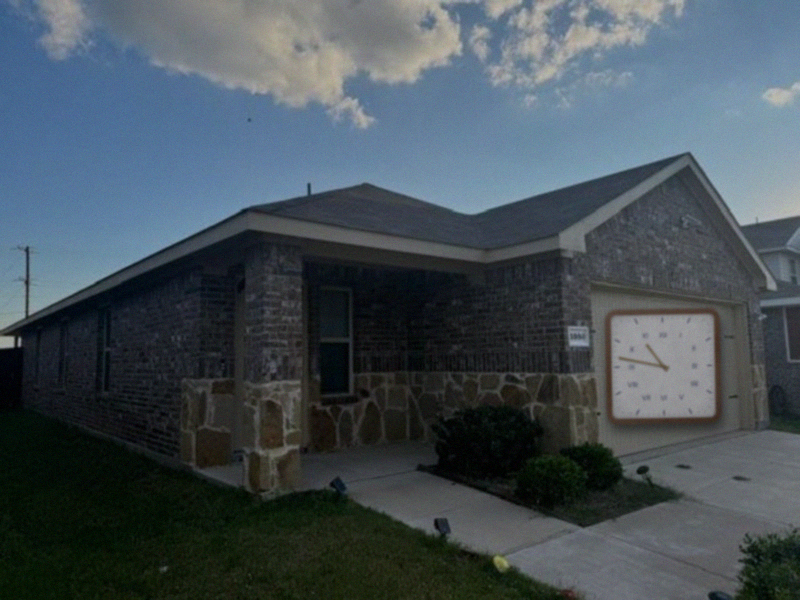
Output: 10.47
